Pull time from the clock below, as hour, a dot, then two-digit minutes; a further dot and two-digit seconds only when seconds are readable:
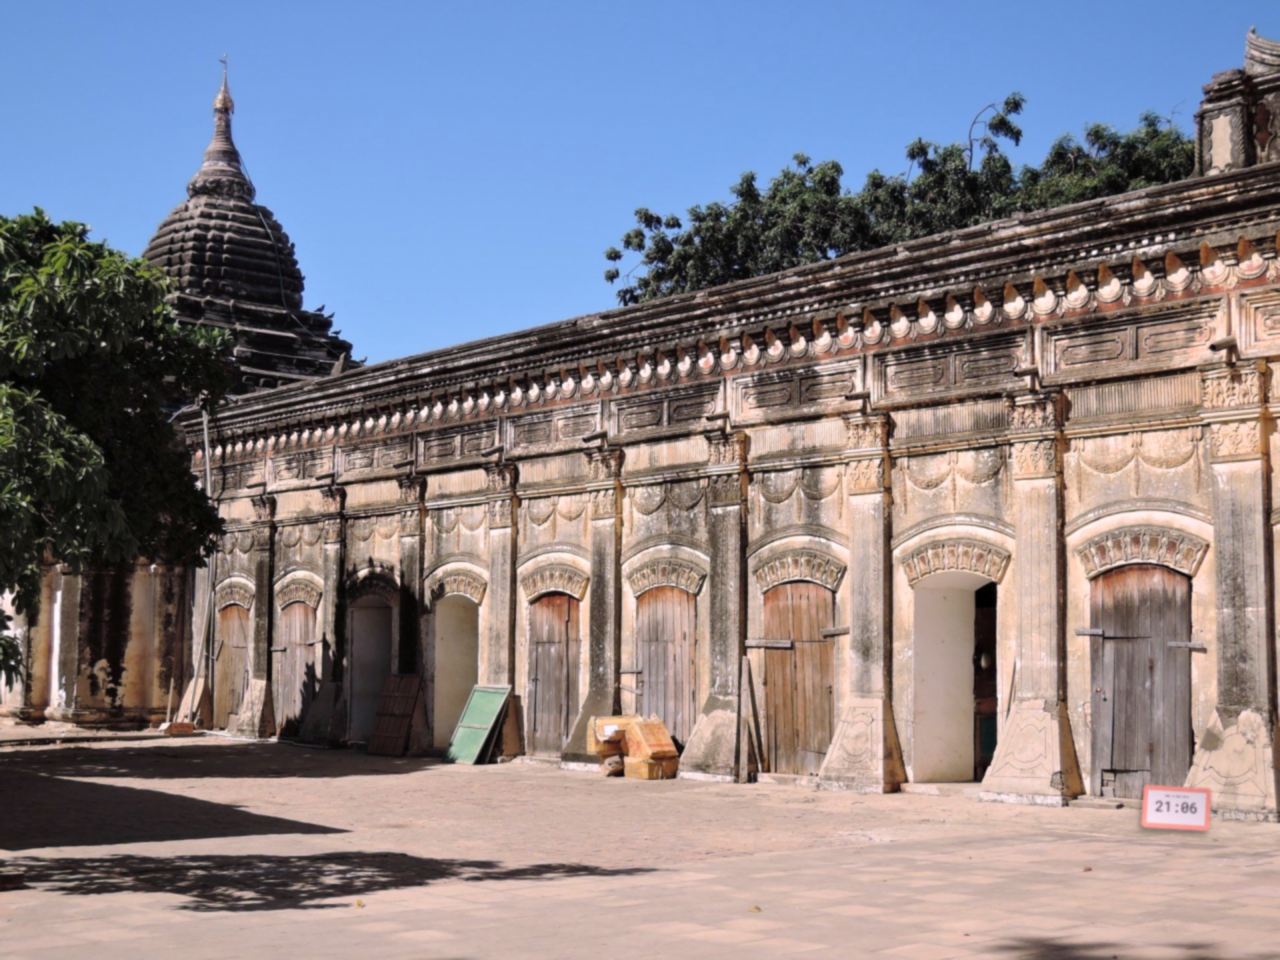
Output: 21.06
